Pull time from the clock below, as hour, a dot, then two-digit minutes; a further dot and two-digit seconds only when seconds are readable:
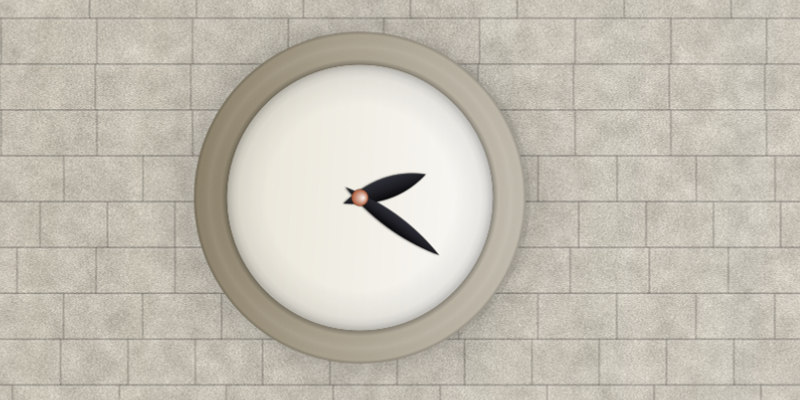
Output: 2.21
